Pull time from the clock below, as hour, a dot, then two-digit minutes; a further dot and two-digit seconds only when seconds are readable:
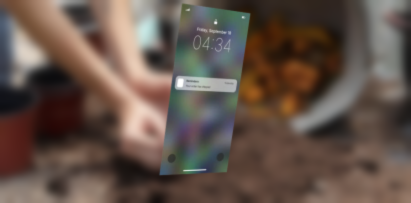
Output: 4.34
